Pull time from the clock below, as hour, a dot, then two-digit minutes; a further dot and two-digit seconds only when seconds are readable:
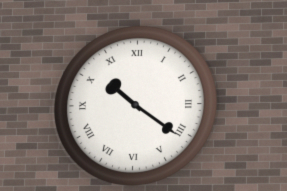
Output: 10.21
